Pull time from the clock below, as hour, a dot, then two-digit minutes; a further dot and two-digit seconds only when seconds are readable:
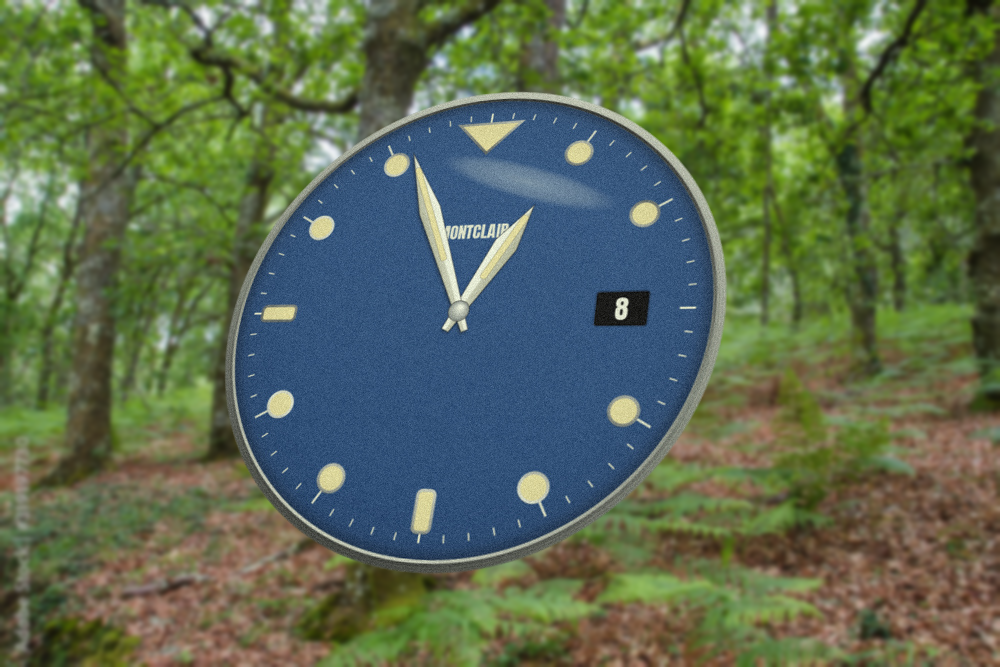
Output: 12.56
